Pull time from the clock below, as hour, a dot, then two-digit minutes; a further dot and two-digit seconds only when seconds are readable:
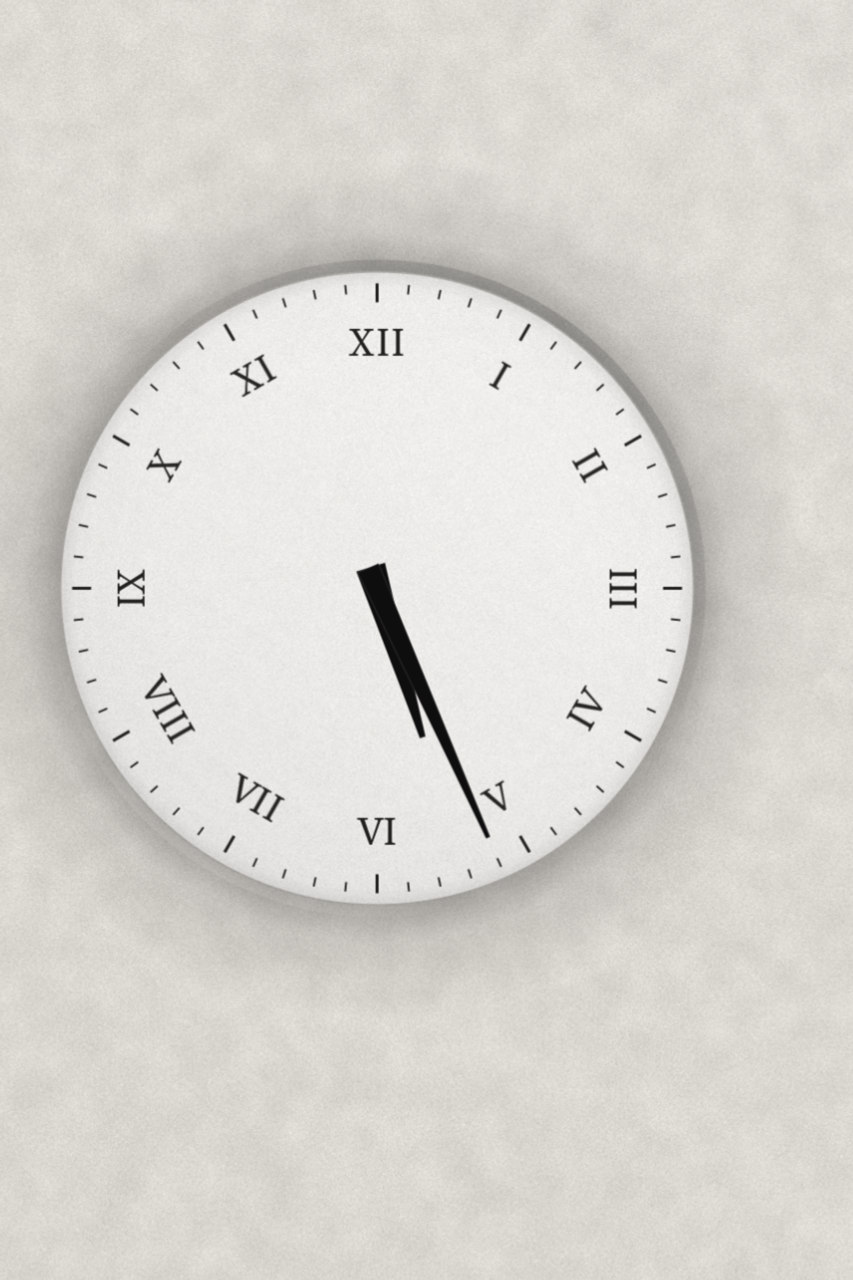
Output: 5.26
